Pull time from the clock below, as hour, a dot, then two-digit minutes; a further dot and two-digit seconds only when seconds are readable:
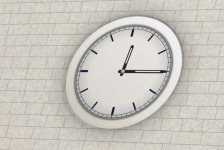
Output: 12.15
